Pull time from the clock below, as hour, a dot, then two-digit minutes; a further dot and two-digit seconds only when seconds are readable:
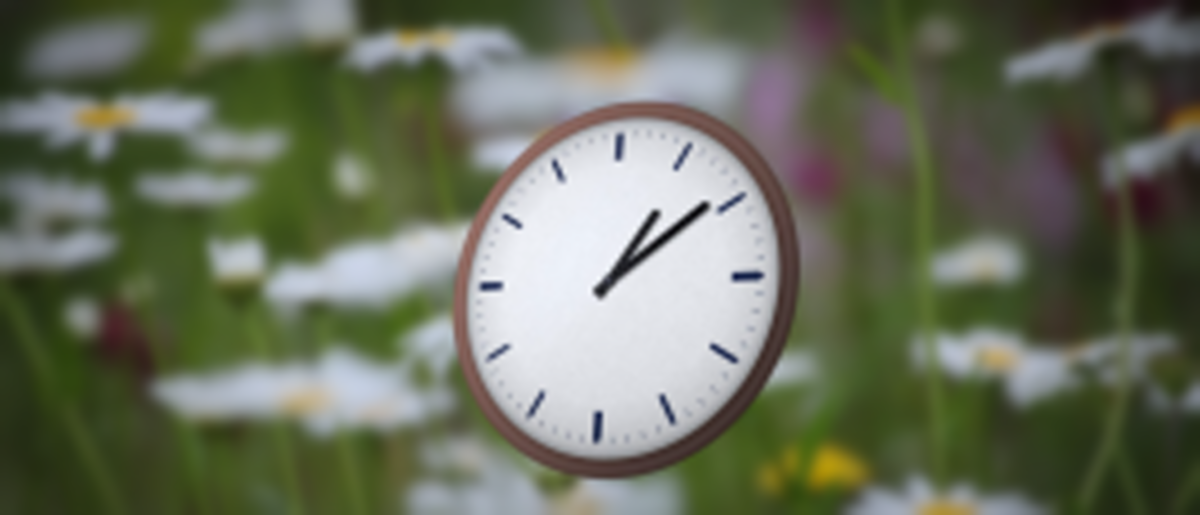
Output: 1.09
